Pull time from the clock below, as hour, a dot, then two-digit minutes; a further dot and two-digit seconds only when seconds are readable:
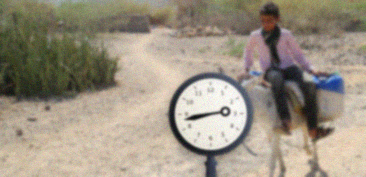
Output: 2.43
